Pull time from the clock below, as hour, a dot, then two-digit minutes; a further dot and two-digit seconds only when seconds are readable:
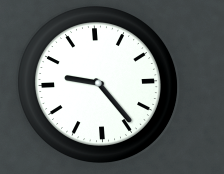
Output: 9.24
